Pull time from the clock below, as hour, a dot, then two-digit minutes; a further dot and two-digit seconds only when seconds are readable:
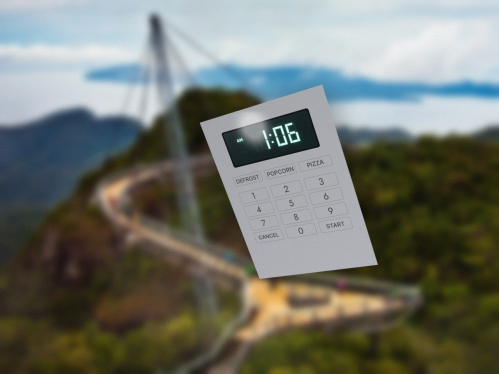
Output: 1.06
